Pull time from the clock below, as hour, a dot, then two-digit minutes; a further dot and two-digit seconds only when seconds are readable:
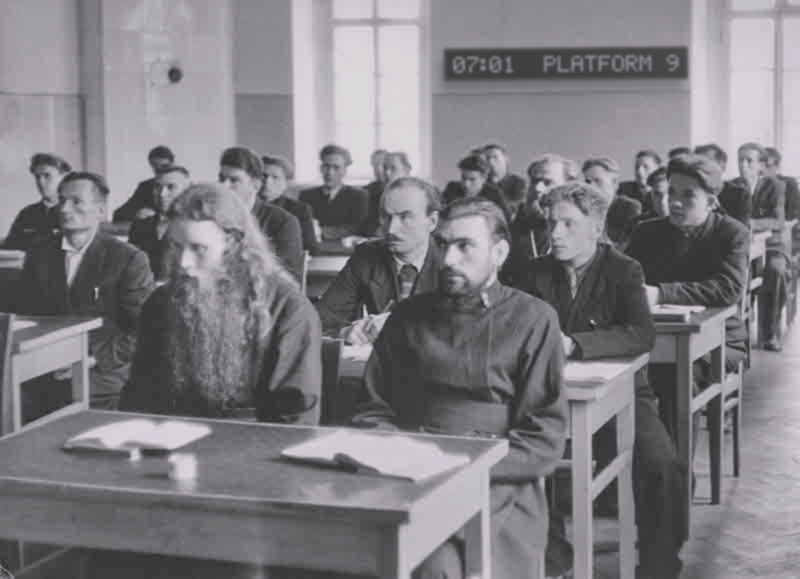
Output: 7.01
